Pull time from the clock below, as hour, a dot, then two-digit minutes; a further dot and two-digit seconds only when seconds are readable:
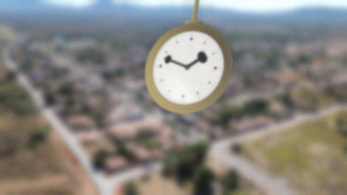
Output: 1.48
